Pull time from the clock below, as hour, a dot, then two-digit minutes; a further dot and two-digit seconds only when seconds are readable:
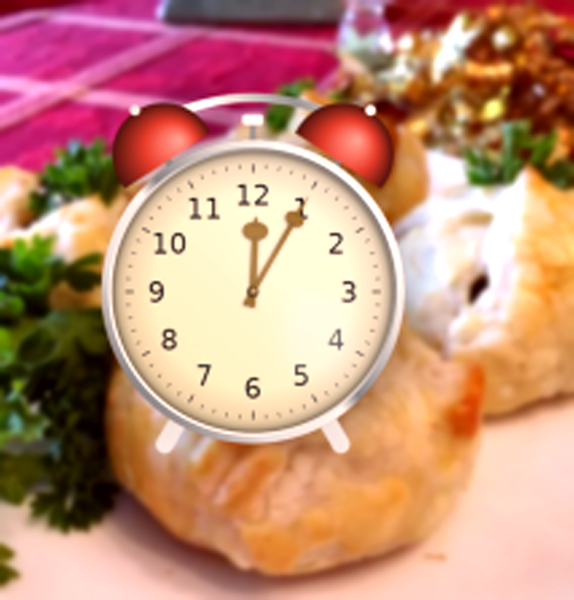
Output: 12.05
